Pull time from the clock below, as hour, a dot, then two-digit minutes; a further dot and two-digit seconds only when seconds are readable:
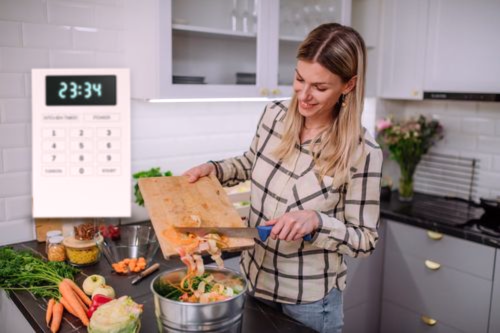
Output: 23.34
